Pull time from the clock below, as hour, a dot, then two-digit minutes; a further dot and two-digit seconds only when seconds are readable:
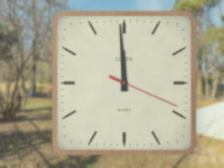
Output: 11.59.19
